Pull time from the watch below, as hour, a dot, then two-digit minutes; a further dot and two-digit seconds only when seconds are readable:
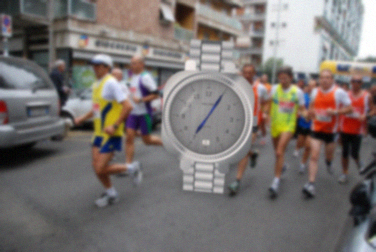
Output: 7.05
